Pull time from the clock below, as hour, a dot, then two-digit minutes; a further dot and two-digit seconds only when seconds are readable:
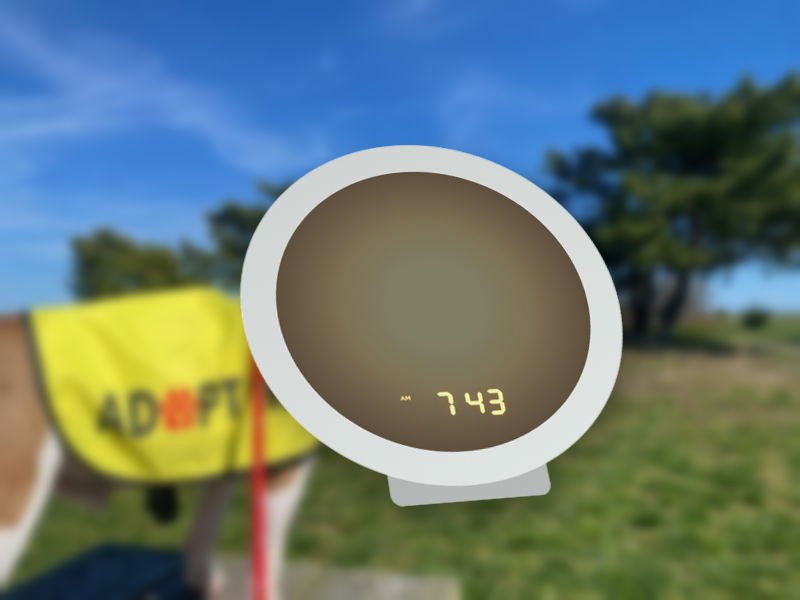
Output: 7.43
